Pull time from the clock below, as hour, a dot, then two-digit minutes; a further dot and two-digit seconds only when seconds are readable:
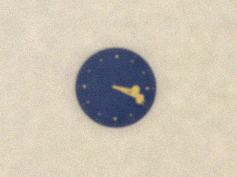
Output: 3.19
